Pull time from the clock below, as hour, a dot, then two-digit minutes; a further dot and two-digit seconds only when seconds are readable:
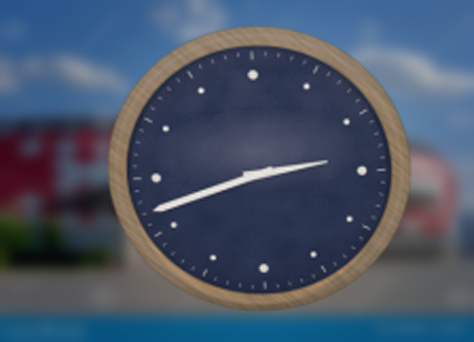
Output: 2.42
